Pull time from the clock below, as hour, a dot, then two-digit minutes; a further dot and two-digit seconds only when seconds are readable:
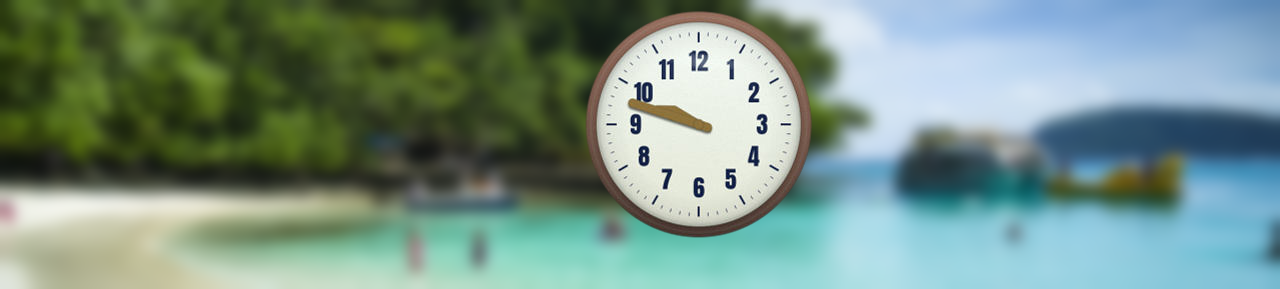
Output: 9.48
